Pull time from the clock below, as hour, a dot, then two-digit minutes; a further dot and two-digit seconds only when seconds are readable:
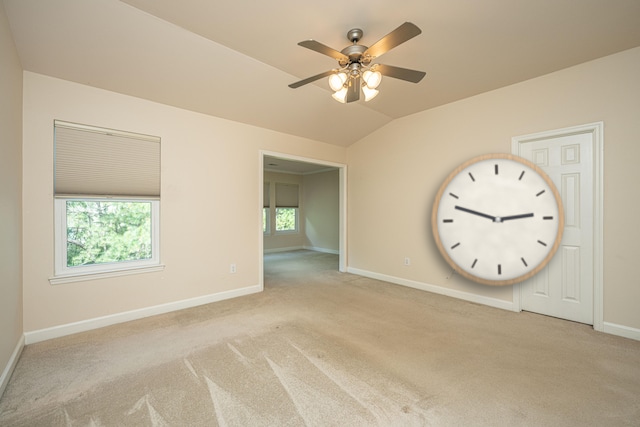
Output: 2.48
